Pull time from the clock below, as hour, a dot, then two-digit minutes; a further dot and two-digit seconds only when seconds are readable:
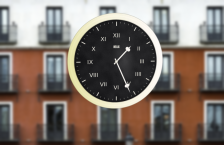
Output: 1.26
